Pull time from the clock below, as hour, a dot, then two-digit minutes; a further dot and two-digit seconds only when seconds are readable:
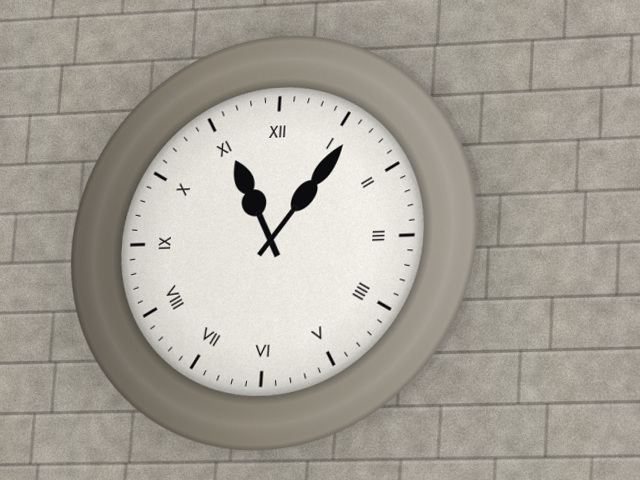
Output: 11.06
